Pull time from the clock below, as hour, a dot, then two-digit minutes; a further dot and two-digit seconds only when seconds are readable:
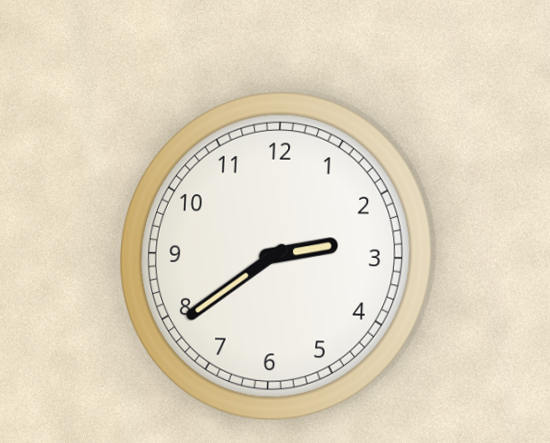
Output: 2.39
